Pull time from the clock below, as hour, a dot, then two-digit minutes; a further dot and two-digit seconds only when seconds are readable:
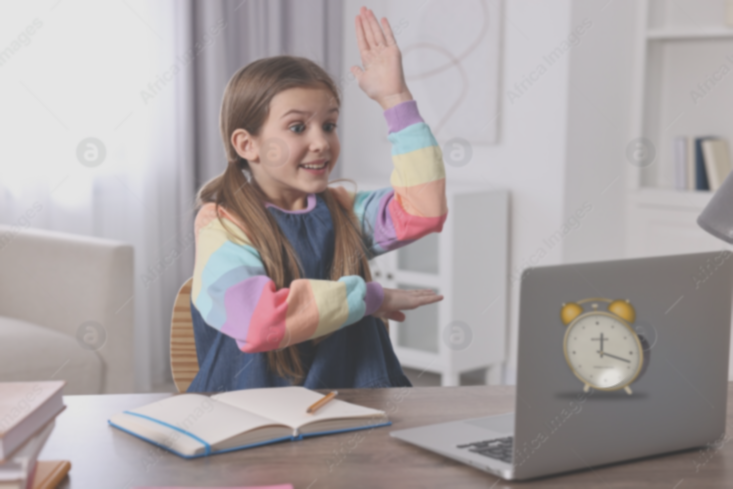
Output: 12.18
